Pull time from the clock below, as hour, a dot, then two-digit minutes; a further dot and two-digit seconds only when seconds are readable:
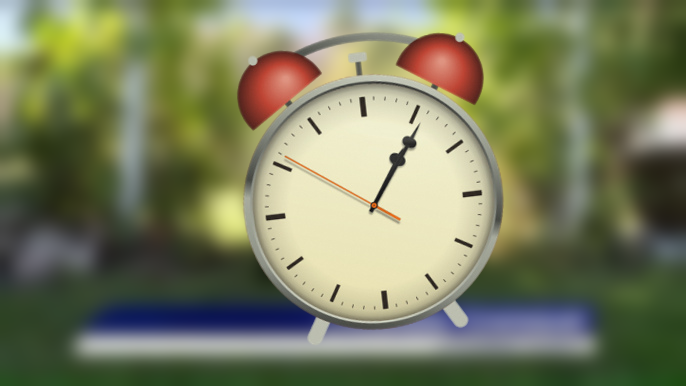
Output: 1.05.51
